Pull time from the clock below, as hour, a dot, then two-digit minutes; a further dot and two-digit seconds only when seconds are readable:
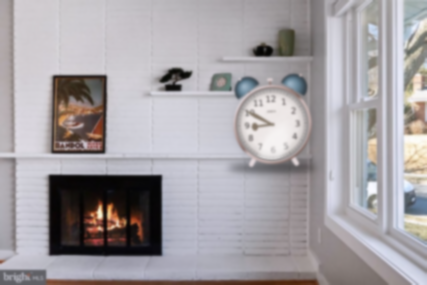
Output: 8.50
